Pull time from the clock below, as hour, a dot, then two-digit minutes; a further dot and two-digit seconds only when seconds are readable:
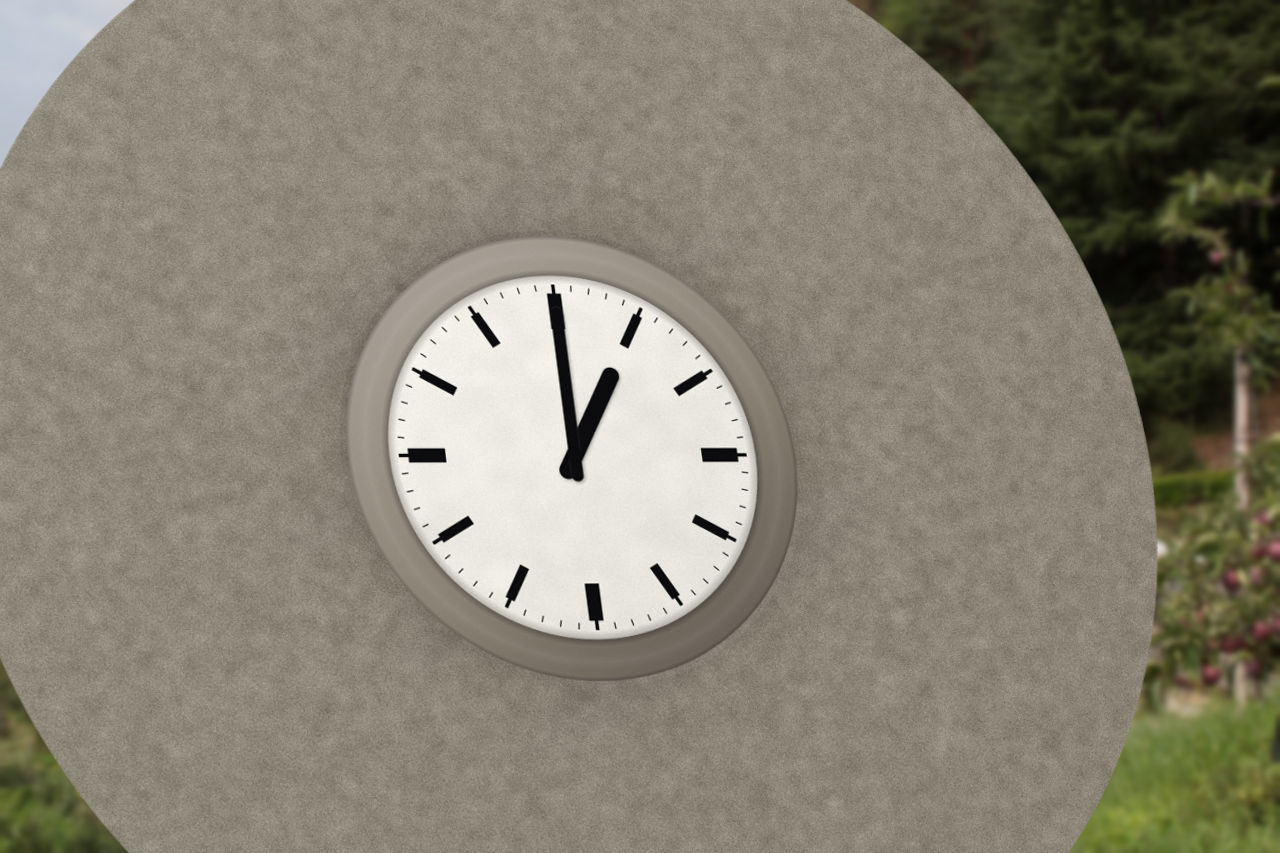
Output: 1.00
